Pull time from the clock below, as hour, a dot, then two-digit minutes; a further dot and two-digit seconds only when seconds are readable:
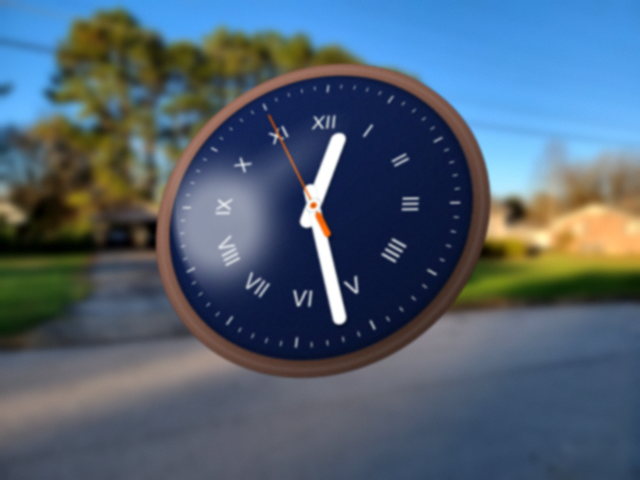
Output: 12.26.55
